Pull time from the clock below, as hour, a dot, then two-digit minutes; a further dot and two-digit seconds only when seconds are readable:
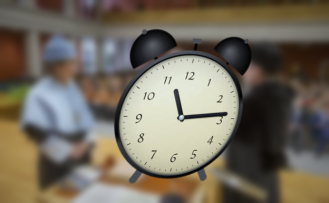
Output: 11.14
